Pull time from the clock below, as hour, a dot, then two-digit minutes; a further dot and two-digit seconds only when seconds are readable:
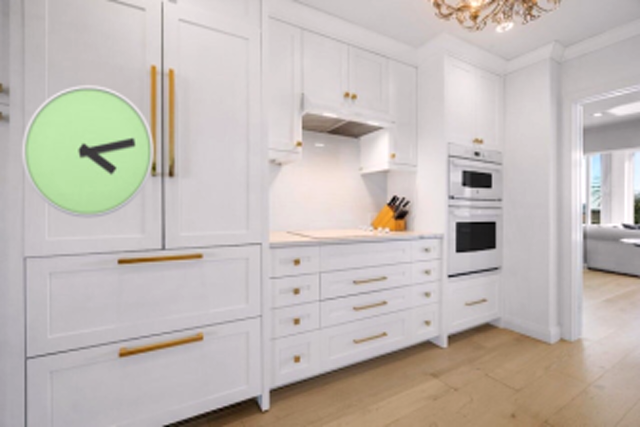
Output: 4.13
